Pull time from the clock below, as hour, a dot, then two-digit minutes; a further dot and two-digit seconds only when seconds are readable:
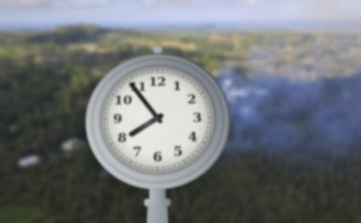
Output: 7.54
